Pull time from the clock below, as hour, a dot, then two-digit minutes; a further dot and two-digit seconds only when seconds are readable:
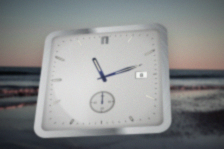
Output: 11.12
